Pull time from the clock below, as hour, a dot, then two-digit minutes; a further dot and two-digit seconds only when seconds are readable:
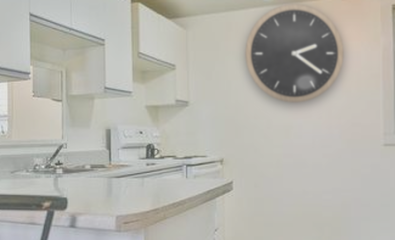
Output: 2.21
